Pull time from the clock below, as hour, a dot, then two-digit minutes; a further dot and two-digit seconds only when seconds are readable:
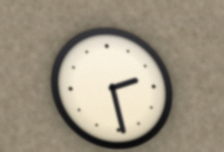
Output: 2.29
